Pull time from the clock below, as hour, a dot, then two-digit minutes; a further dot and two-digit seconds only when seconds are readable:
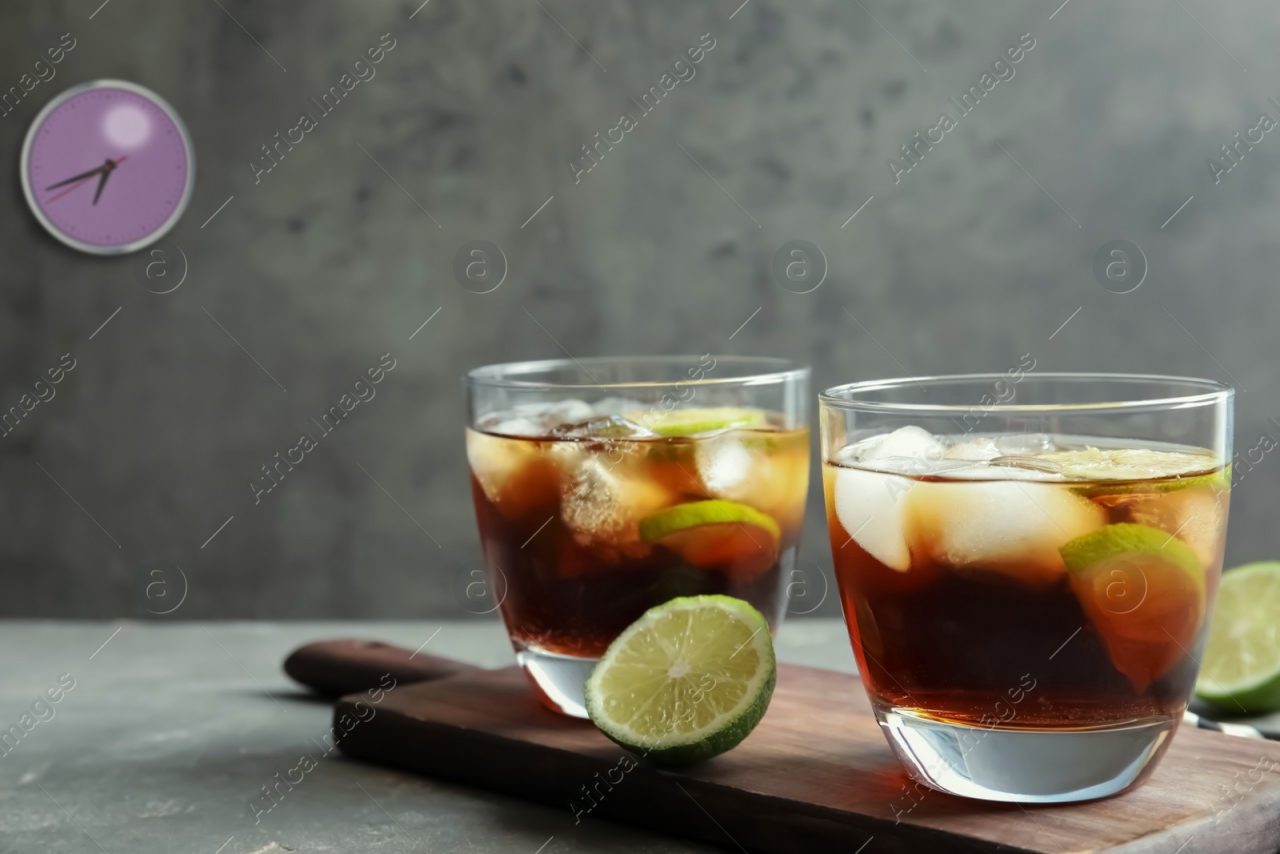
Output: 6.41.40
